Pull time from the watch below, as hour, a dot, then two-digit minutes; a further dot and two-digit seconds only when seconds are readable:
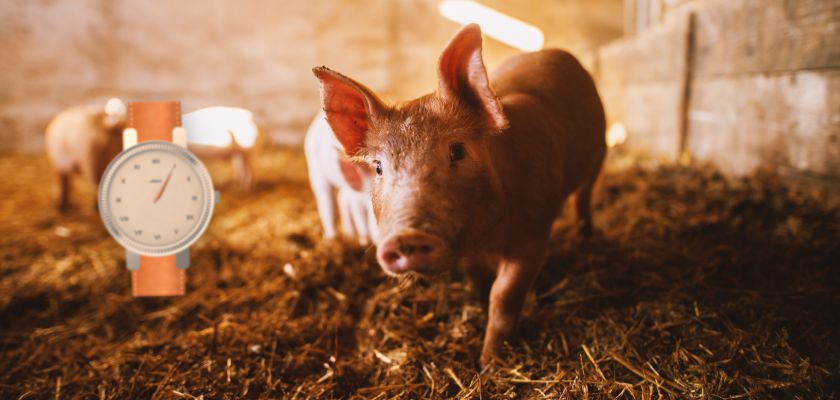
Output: 1.05
